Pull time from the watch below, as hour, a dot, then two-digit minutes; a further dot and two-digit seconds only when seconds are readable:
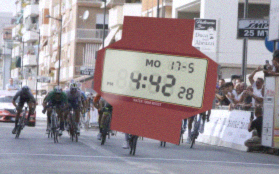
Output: 4.42.28
